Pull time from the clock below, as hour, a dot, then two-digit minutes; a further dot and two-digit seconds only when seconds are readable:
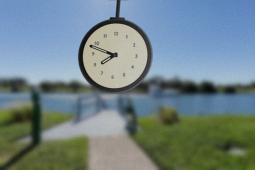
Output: 7.48
